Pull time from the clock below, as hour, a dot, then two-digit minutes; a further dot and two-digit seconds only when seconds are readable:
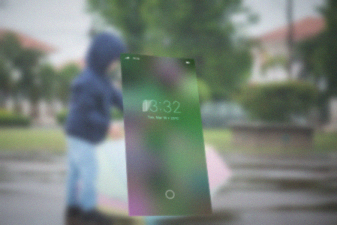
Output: 13.32
